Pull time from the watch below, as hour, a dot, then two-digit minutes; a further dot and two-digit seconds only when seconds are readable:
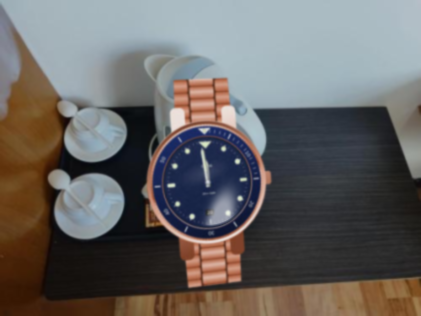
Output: 11.59
